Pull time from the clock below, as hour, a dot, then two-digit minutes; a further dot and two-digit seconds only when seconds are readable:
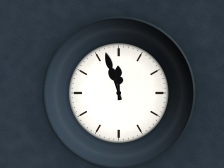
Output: 11.57
